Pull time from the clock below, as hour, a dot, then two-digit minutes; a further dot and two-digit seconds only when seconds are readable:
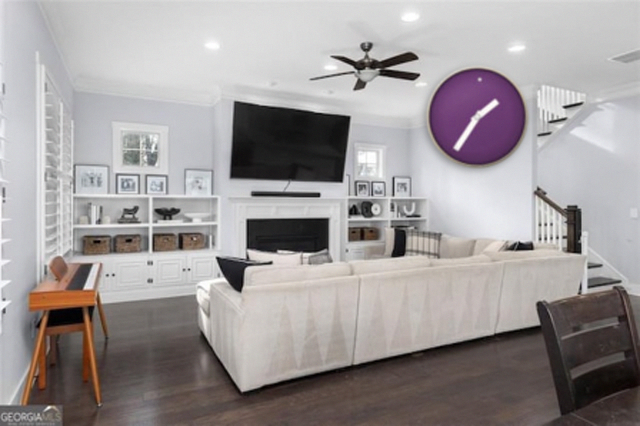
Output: 1.35
